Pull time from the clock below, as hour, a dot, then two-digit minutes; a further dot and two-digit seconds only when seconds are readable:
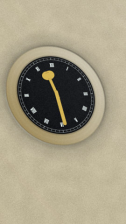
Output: 11.29
